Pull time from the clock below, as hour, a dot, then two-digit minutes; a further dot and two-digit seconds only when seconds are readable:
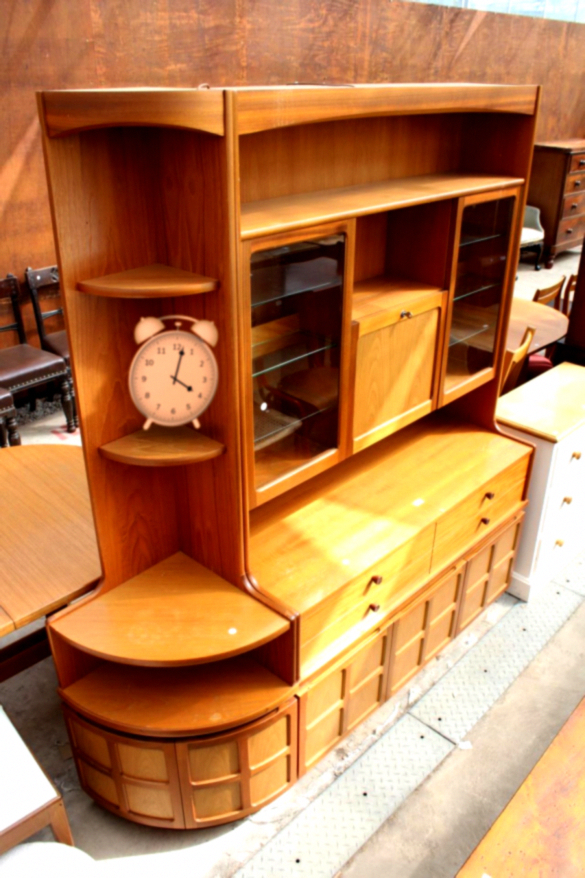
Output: 4.02
